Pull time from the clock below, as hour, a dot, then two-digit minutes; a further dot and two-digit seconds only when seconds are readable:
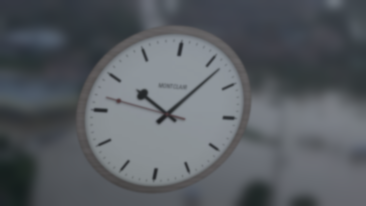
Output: 10.06.47
